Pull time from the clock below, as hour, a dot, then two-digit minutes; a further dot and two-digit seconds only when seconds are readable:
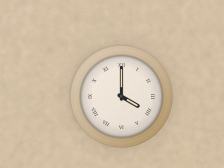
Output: 4.00
